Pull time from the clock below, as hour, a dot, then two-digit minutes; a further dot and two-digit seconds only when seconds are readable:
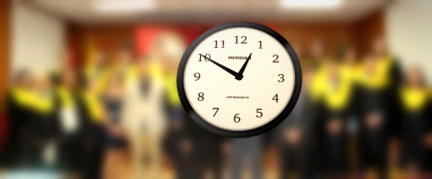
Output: 12.50
